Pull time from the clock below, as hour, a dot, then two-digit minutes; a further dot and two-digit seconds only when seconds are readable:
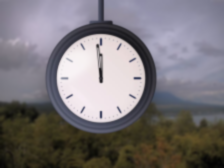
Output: 11.59
